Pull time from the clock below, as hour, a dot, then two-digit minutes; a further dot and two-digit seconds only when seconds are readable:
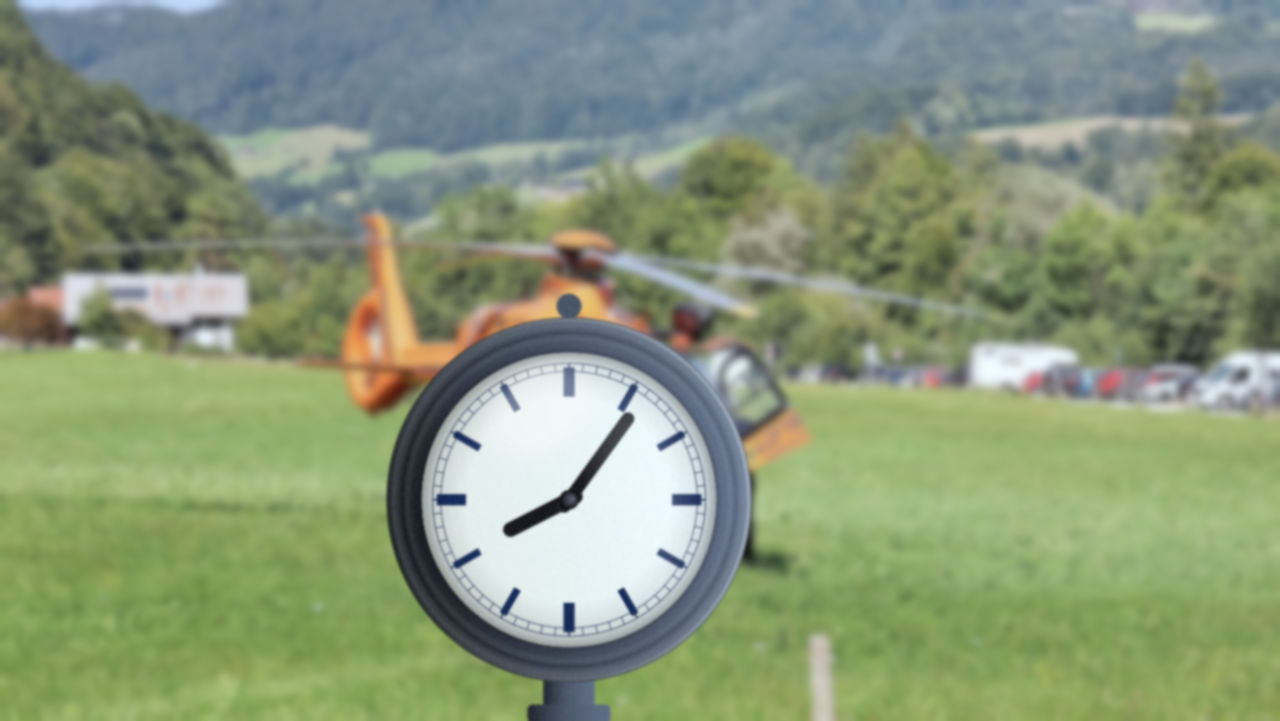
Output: 8.06
